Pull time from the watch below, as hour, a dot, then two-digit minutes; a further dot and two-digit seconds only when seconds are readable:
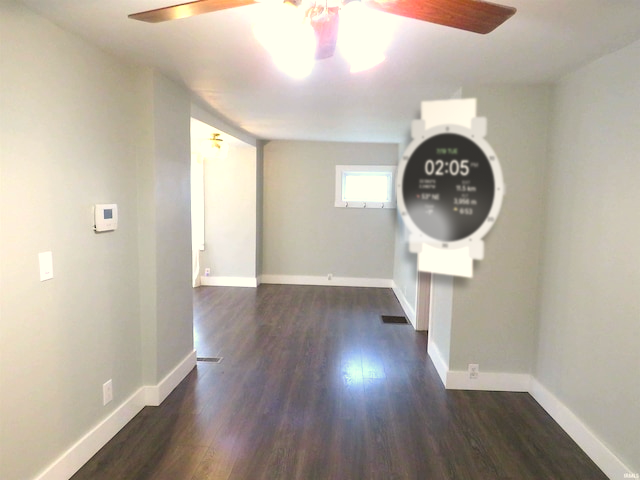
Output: 2.05
